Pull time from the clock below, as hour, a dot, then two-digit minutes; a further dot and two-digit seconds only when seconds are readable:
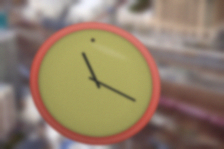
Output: 11.20
